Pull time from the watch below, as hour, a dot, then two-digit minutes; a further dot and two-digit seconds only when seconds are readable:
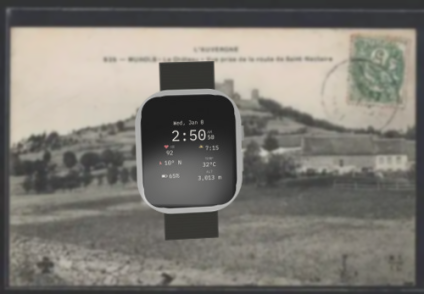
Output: 2.50
